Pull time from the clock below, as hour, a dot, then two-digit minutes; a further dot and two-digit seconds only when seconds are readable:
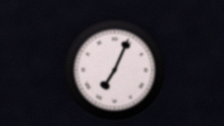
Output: 7.04
